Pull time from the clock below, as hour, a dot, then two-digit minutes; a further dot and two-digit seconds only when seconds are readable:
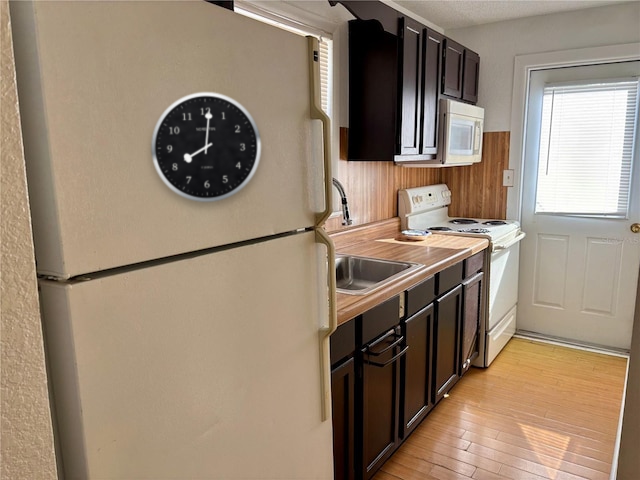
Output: 8.01
